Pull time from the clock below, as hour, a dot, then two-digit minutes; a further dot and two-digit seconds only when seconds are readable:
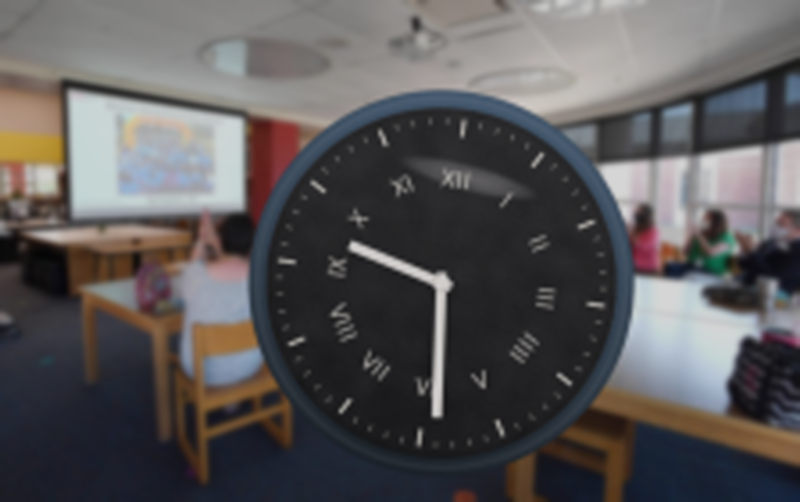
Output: 9.29
